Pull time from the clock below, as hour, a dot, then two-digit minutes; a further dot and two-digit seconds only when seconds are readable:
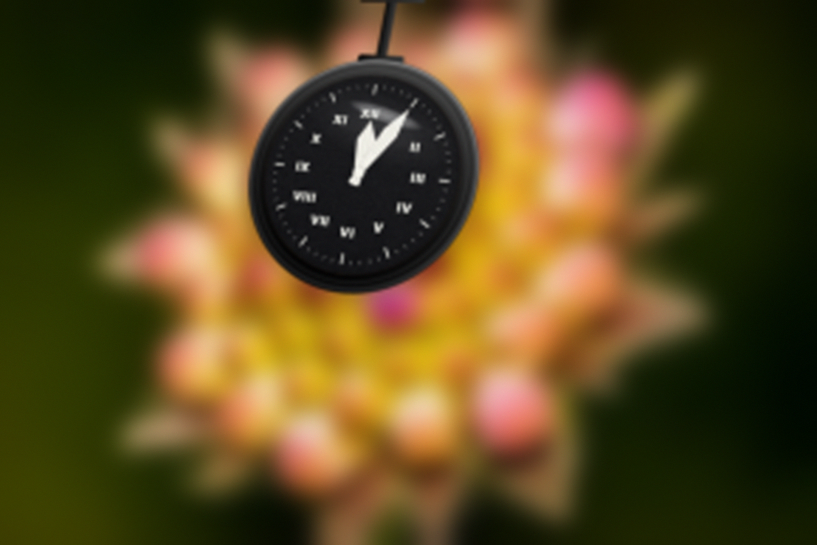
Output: 12.05
